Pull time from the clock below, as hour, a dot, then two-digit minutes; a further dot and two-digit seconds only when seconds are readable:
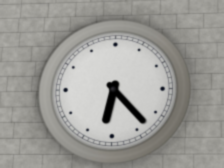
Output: 6.23
